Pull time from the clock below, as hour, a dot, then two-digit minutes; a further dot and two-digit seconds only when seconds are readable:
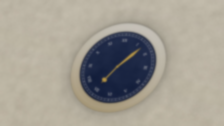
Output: 7.07
